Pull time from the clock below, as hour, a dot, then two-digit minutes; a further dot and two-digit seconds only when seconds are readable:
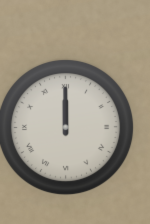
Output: 12.00
